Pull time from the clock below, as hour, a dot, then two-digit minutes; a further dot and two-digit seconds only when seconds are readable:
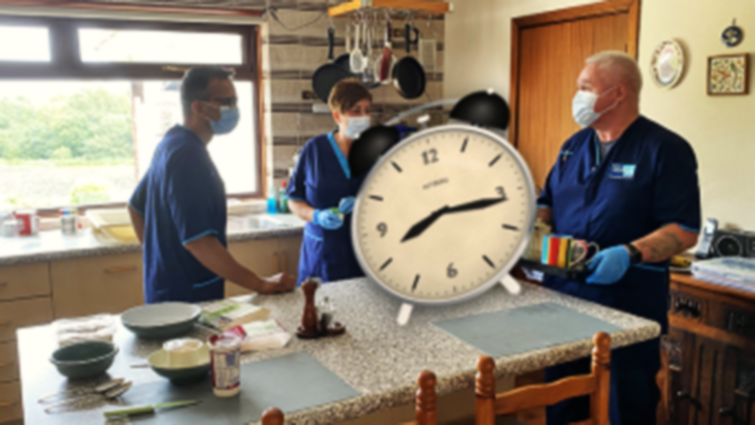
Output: 8.16
